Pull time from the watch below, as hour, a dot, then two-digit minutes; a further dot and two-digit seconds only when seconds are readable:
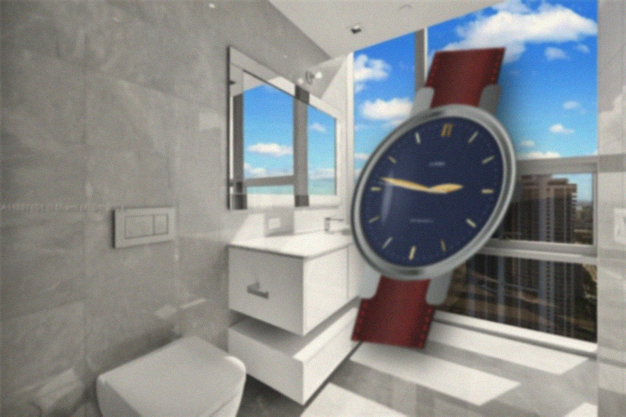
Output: 2.46.46
